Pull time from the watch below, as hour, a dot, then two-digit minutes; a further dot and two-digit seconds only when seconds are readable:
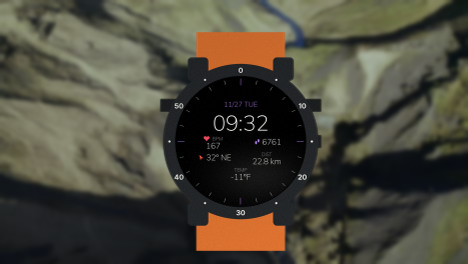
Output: 9.32
